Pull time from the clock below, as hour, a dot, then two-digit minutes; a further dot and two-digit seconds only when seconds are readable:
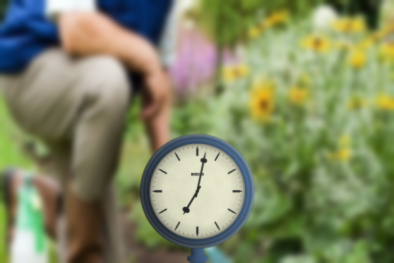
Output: 7.02
